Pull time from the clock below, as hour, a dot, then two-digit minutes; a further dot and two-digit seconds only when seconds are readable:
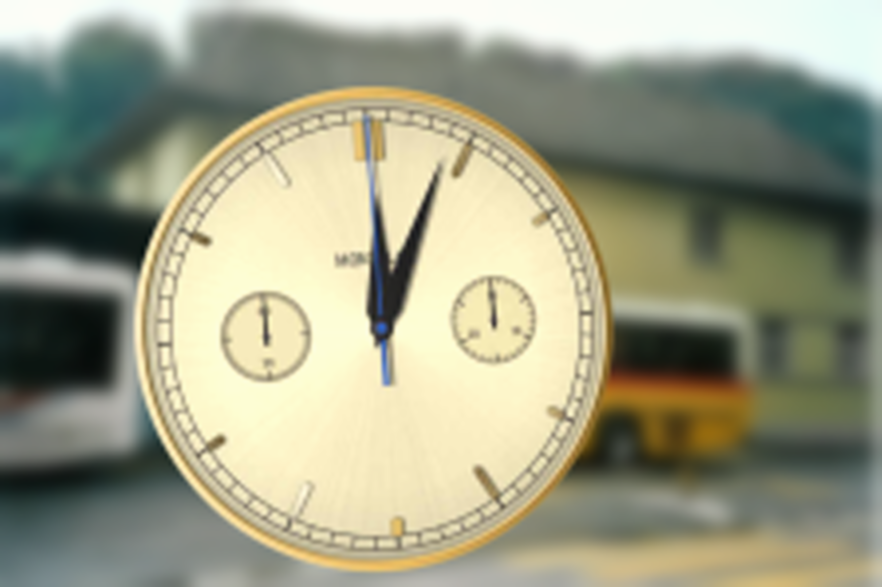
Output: 12.04
